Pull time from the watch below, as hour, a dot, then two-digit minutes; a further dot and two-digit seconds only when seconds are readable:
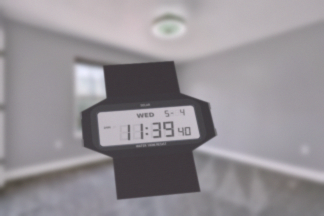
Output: 11.39
